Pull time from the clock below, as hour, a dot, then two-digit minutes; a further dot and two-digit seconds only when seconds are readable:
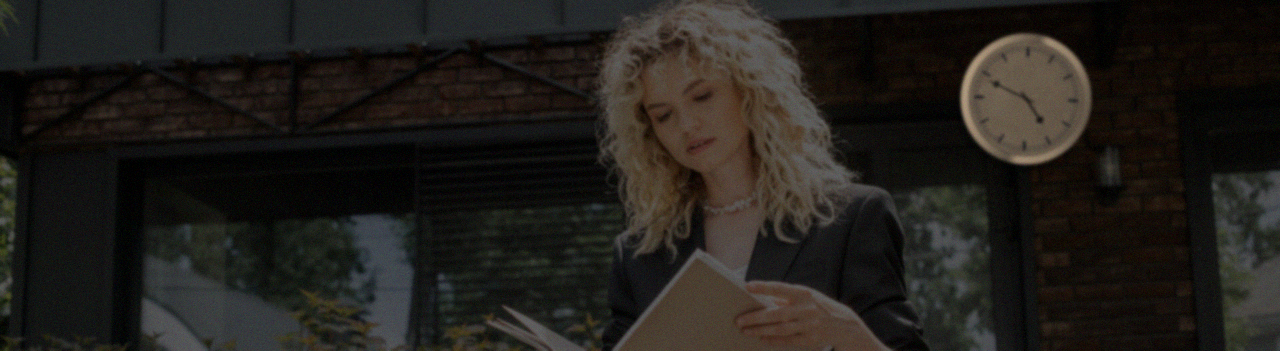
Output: 4.49
